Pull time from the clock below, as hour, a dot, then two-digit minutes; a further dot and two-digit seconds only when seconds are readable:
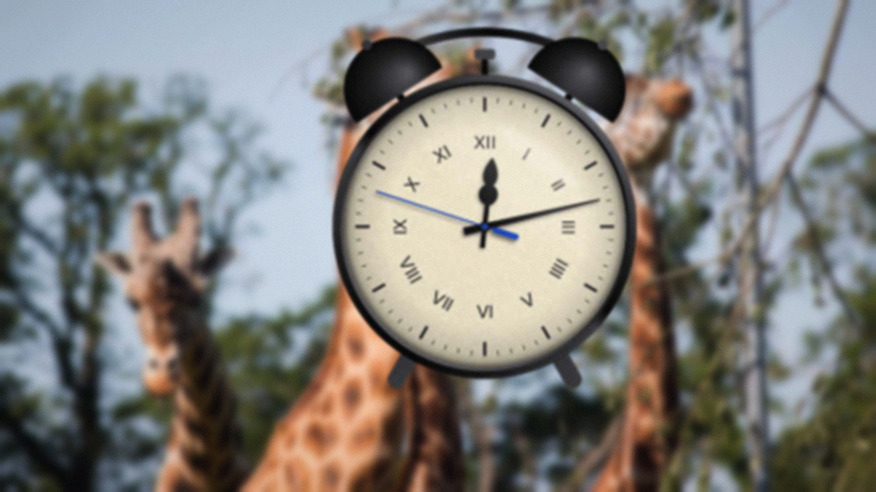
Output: 12.12.48
